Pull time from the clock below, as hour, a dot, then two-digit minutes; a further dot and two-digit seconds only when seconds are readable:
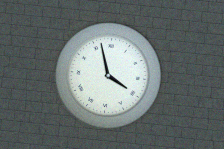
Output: 3.57
